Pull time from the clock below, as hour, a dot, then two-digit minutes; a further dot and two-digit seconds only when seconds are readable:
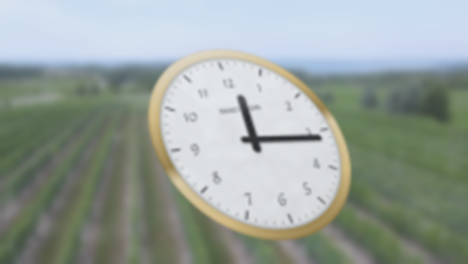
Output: 12.16
